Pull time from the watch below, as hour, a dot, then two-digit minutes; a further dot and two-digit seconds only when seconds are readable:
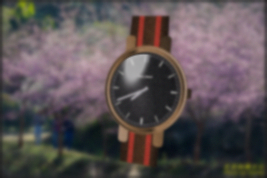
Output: 7.41
